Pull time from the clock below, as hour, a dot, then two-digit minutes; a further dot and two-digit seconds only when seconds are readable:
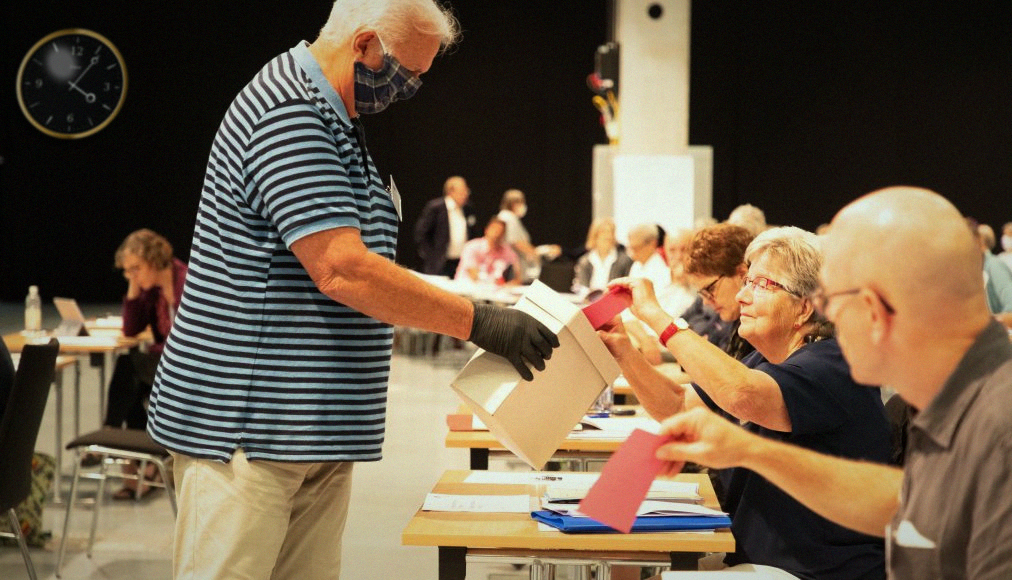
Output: 4.06
